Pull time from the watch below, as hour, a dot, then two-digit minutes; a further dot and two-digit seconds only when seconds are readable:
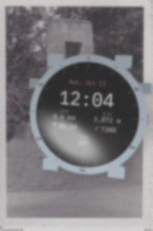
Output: 12.04
